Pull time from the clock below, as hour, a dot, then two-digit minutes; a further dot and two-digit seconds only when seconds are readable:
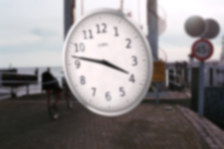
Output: 3.47
